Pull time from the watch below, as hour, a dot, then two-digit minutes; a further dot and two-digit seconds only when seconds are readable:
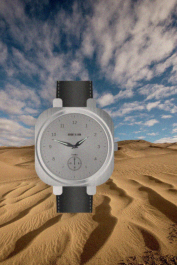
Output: 1.48
